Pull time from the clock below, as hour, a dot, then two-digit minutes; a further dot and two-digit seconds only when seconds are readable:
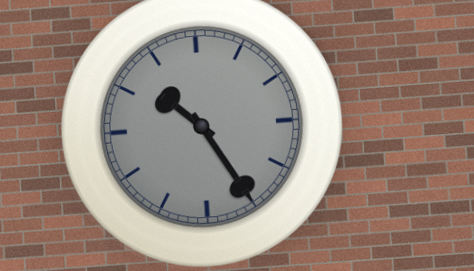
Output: 10.25
